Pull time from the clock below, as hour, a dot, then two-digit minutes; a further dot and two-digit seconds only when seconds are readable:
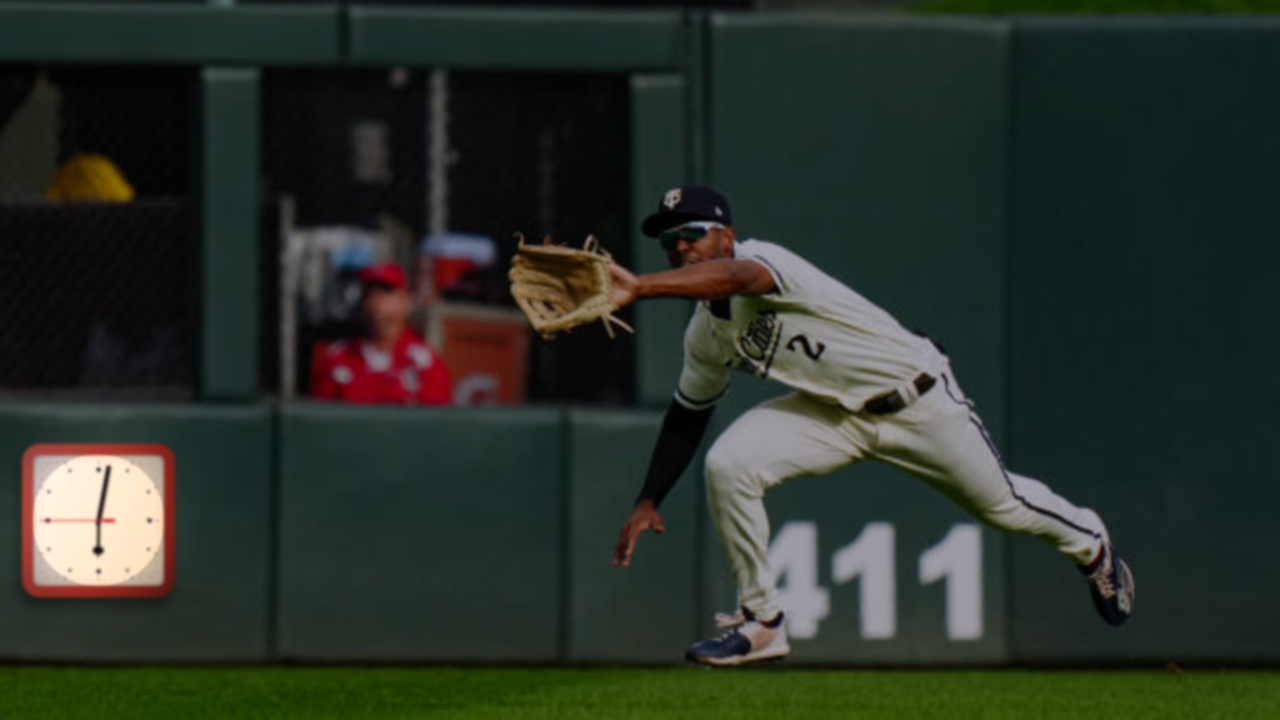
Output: 6.01.45
